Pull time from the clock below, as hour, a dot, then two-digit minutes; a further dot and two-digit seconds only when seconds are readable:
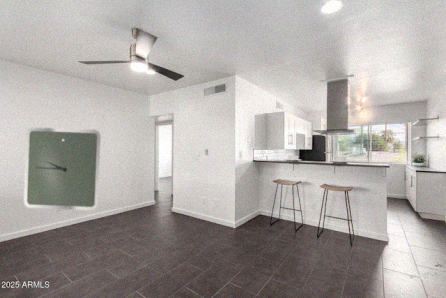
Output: 9.45
